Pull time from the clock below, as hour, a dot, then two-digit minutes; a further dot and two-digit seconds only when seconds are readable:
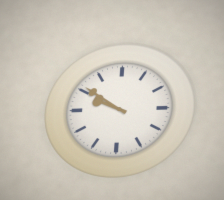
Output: 9.51
